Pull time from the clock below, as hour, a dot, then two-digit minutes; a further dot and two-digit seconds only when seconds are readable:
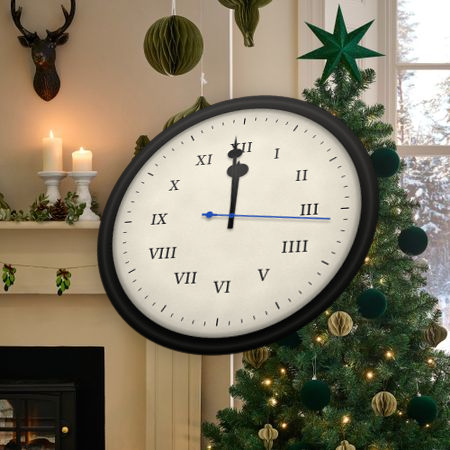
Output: 11.59.16
